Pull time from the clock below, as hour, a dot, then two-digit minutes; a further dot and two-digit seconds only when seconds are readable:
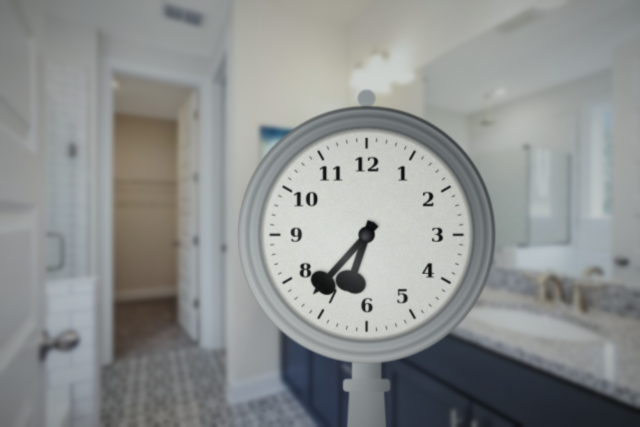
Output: 6.37
